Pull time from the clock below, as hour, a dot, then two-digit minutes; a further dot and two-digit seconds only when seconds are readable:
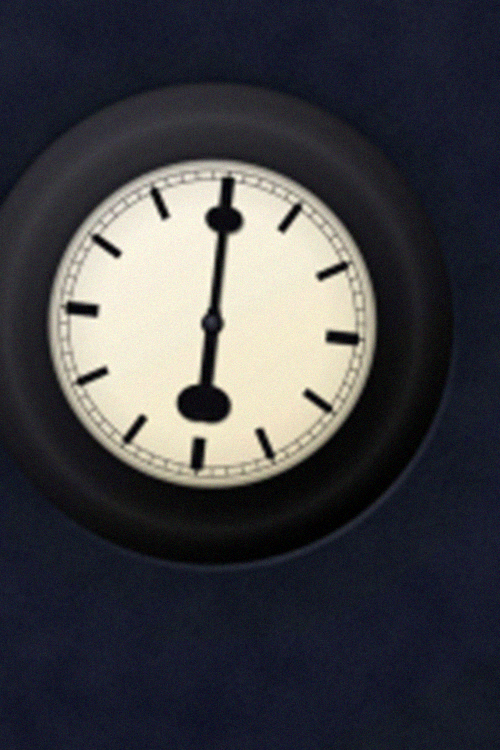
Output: 6.00
